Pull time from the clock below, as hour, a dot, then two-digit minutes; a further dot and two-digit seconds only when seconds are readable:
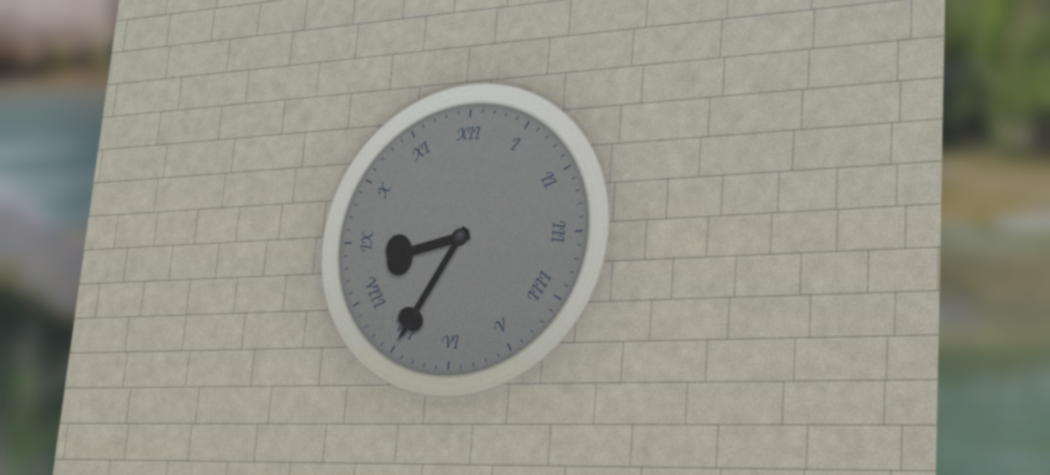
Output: 8.35
